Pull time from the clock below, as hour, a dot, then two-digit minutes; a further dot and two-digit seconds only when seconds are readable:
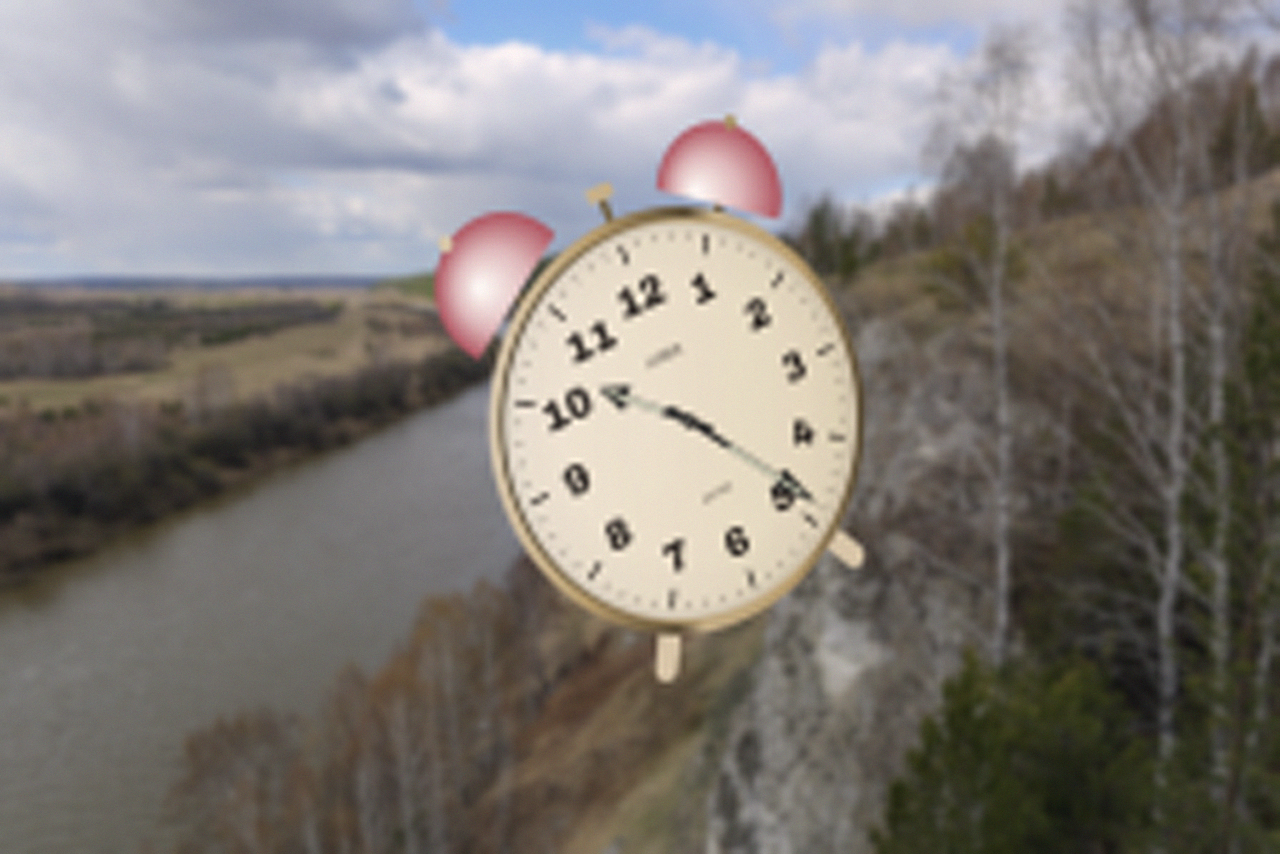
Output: 10.24
